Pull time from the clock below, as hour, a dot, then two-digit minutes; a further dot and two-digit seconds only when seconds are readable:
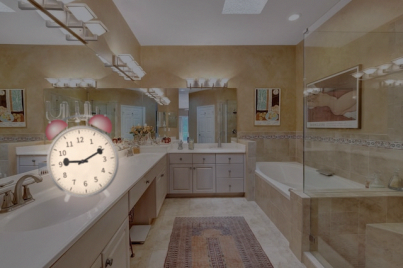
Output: 9.11
